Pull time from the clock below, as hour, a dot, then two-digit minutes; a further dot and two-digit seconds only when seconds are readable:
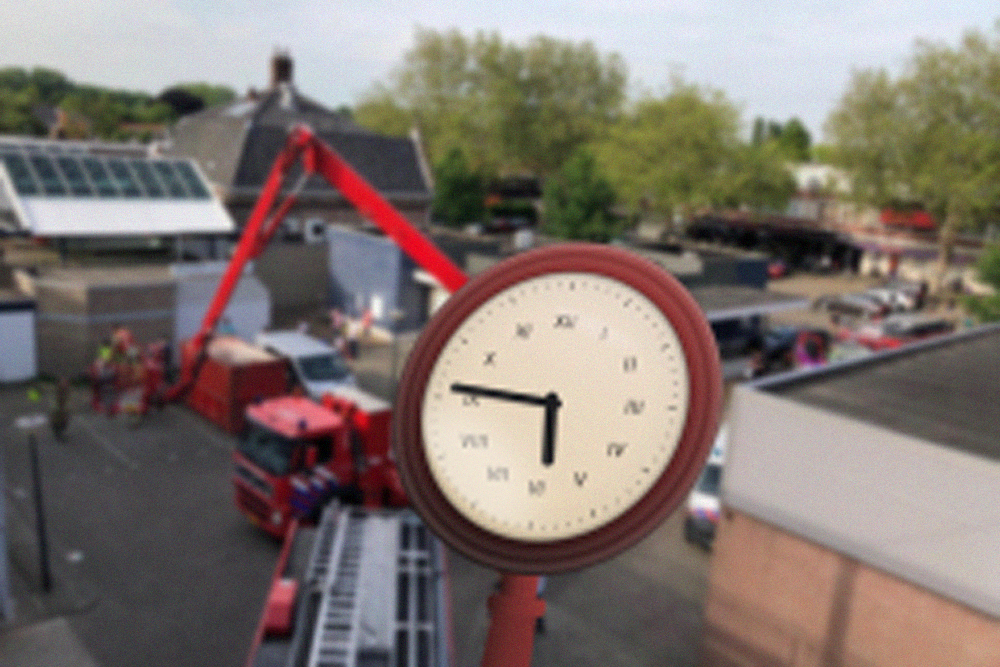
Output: 5.46
